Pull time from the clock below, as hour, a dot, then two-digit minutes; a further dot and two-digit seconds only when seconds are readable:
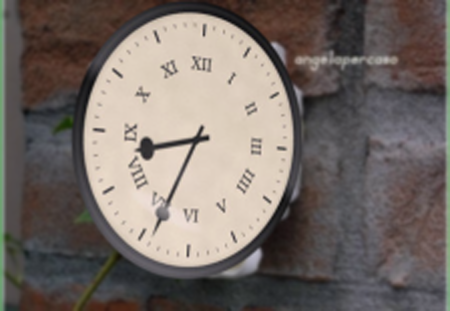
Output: 8.34
